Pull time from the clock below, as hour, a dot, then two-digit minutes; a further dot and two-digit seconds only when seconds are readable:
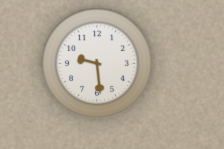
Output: 9.29
